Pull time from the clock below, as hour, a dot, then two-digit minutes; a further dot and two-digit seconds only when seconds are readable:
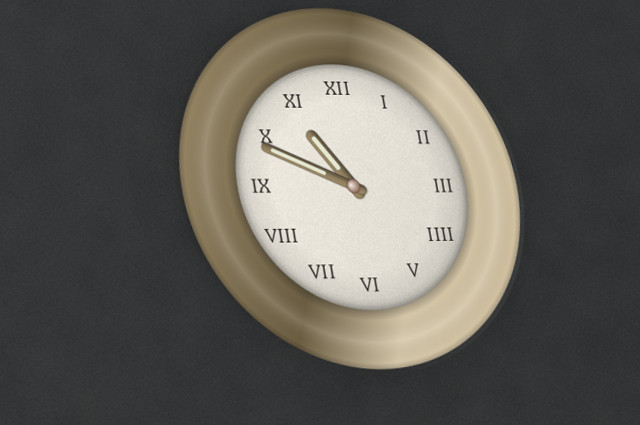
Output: 10.49
